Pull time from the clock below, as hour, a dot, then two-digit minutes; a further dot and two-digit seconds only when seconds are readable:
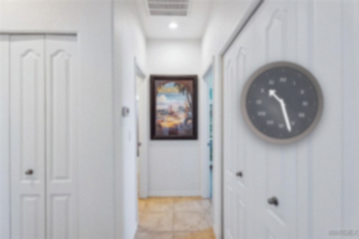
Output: 10.27
